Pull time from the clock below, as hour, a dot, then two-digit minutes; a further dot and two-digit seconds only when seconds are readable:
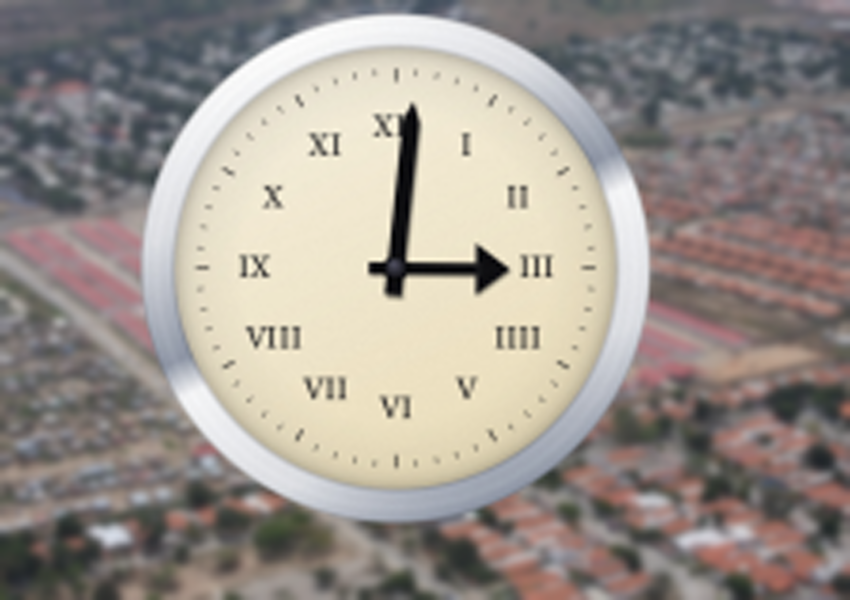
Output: 3.01
